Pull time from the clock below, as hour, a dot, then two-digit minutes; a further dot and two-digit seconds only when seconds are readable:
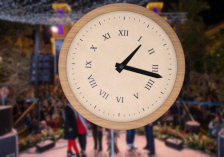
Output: 1.17
